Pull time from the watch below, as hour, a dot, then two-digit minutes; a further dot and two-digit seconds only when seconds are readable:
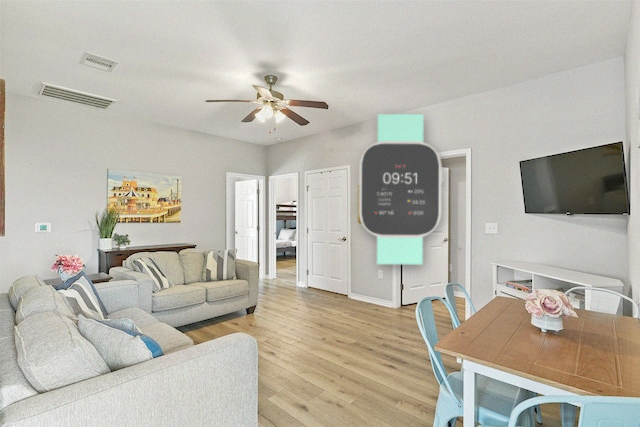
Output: 9.51
